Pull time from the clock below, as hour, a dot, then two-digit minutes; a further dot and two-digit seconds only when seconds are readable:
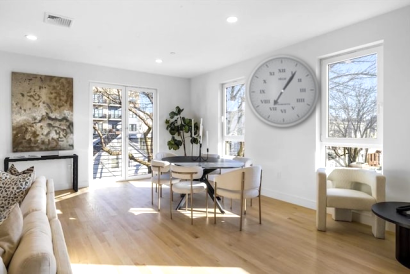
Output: 7.06
